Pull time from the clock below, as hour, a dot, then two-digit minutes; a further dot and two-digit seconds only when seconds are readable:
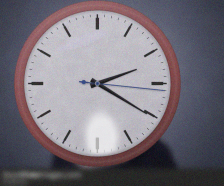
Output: 2.20.16
